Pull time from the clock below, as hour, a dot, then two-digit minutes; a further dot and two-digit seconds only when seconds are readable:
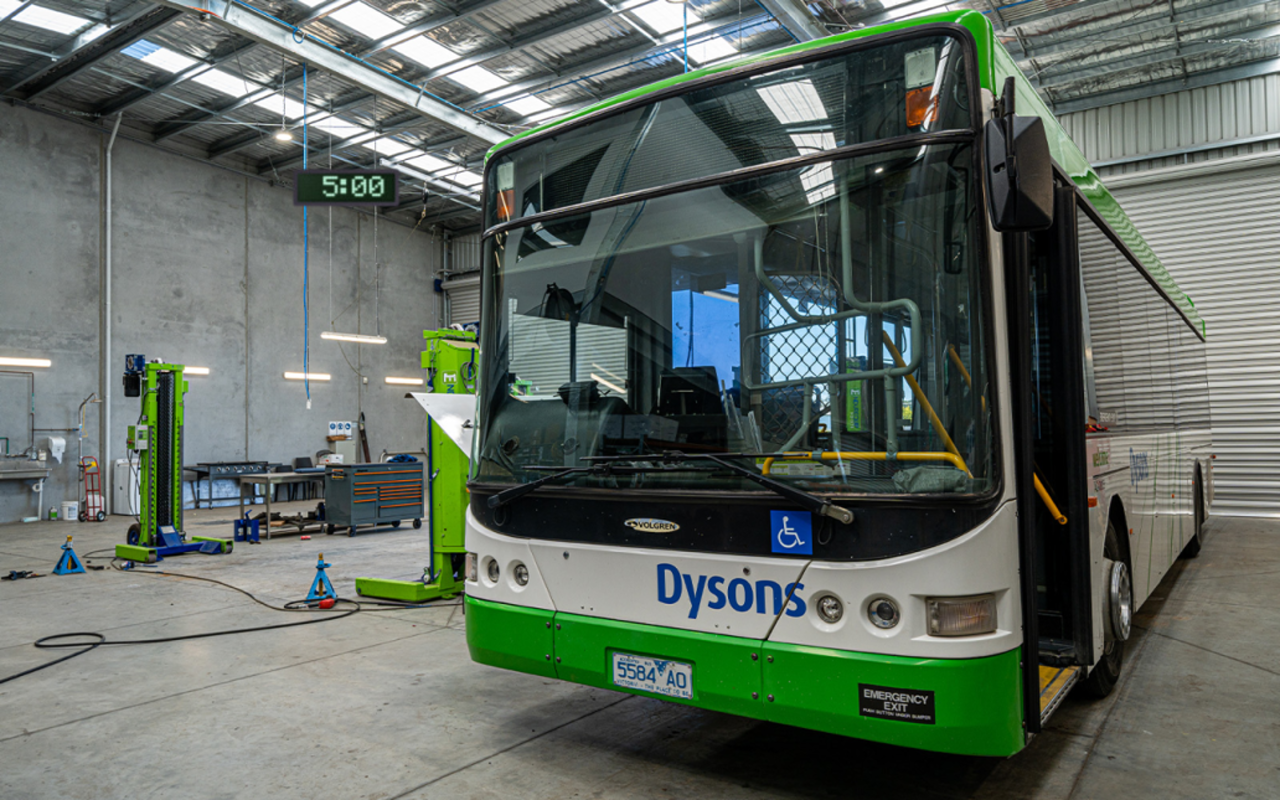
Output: 5.00
